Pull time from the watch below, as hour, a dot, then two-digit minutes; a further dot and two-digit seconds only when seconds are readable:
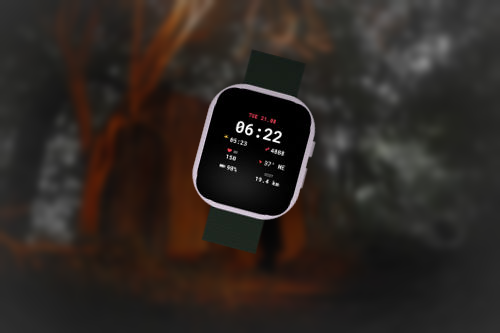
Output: 6.22
